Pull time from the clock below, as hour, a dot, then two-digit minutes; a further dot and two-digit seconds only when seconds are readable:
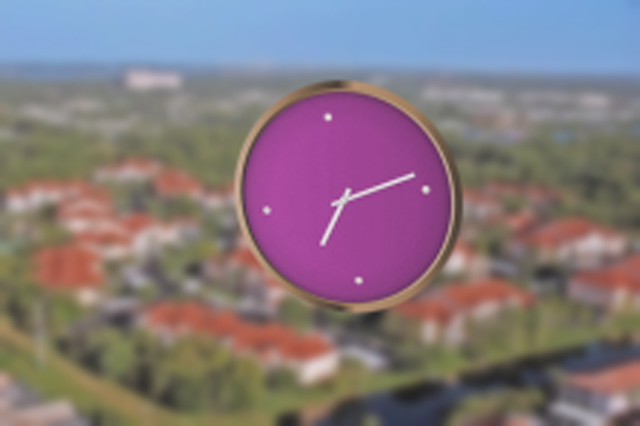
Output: 7.13
